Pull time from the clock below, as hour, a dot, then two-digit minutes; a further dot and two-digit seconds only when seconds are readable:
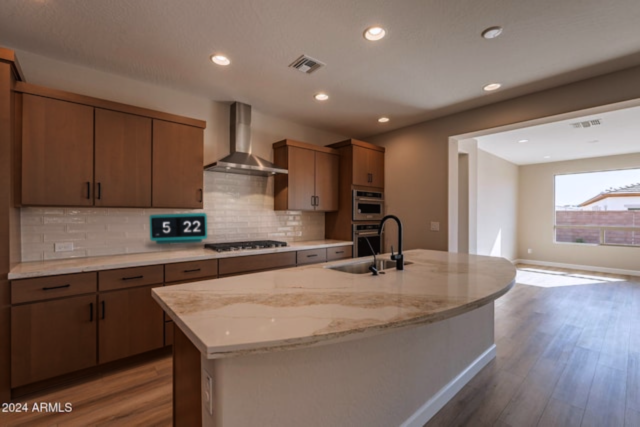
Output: 5.22
